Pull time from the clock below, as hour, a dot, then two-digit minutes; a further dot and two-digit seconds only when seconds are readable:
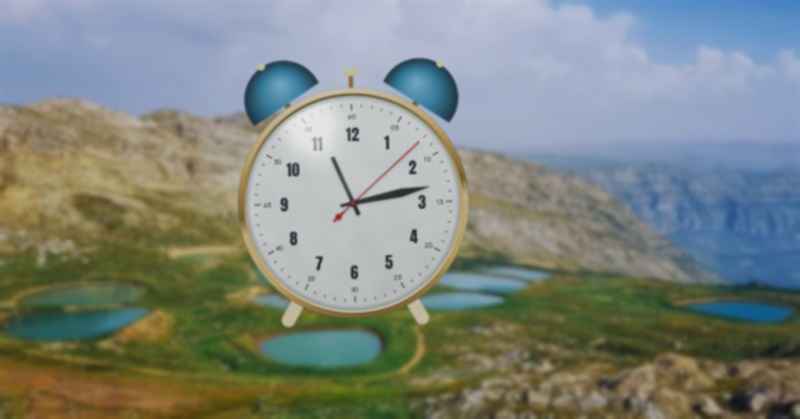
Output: 11.13.08
